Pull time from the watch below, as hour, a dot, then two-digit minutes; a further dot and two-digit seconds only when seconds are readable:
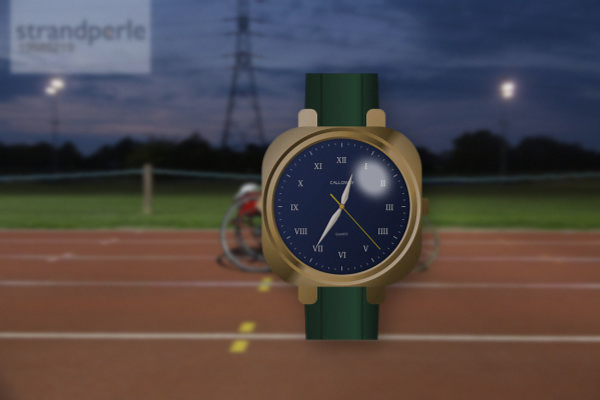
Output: 12.35.23
